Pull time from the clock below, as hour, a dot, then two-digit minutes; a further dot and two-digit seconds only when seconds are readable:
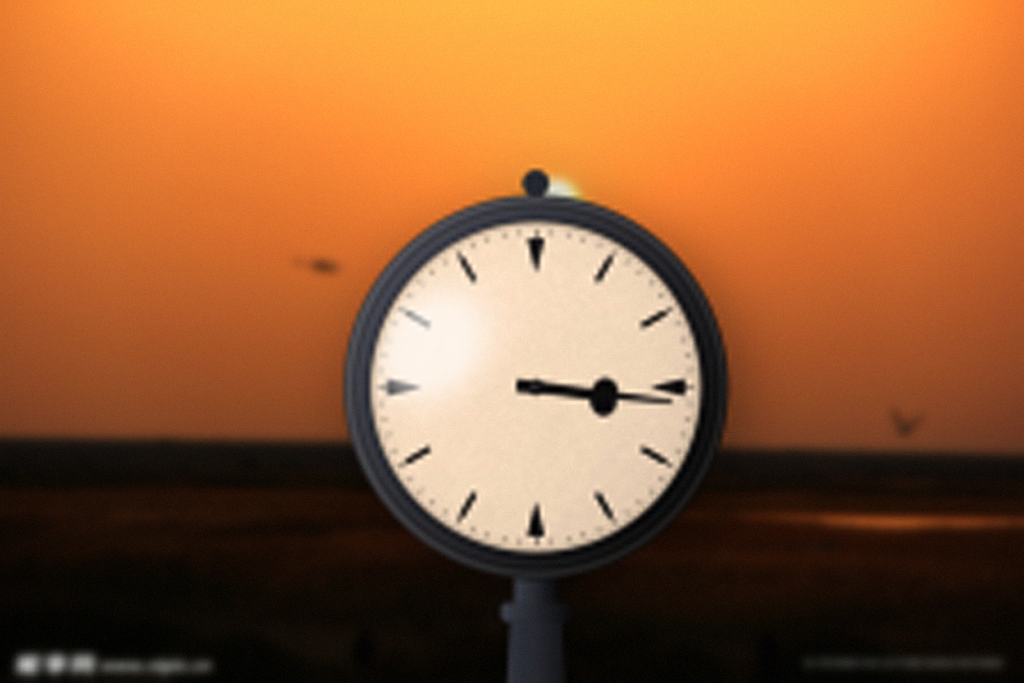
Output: 3.16
